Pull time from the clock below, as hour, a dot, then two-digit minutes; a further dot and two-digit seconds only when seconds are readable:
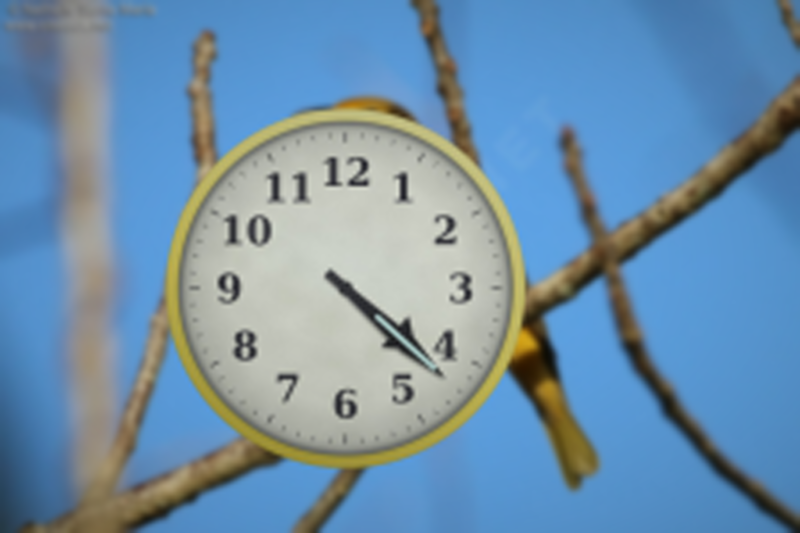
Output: 4.22
